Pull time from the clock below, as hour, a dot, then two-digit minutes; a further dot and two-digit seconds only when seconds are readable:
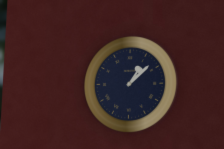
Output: 1.08
